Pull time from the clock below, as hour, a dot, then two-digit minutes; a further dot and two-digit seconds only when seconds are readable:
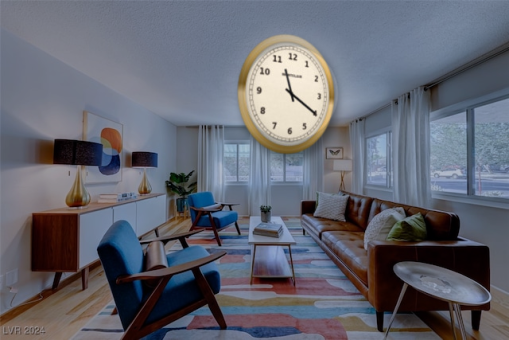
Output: 11.20
